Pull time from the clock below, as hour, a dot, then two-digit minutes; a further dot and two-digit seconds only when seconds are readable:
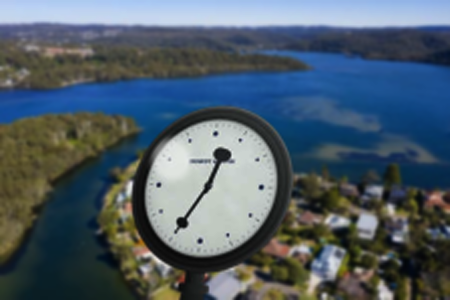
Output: 12.35
